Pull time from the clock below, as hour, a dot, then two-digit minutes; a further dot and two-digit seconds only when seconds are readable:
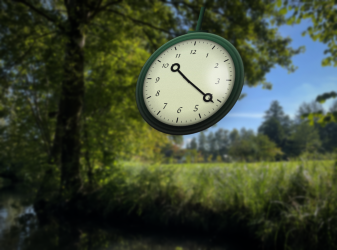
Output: 10.21
